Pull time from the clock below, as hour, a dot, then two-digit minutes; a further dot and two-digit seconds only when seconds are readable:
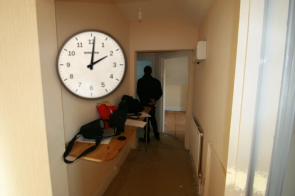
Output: 2.01
